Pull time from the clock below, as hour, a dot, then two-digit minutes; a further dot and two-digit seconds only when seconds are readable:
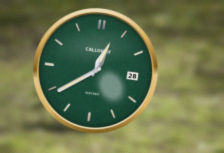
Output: 12.39
